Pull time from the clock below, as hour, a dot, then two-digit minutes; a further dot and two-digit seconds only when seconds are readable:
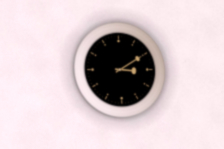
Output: 3.10
